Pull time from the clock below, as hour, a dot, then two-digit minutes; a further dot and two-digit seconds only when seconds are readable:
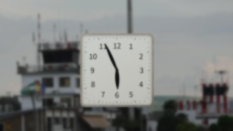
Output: 5.56
